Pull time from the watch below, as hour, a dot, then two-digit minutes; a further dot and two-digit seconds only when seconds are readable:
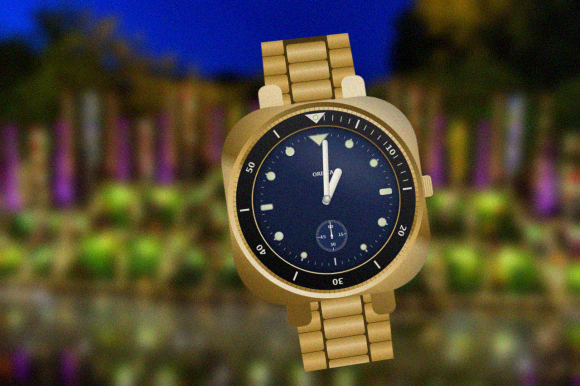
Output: 1.01
